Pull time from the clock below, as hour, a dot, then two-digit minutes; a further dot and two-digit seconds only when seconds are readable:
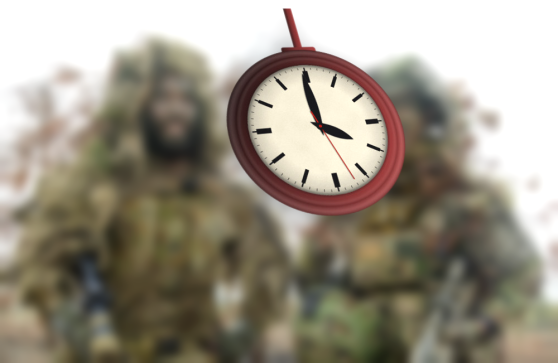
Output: 3.59.27
